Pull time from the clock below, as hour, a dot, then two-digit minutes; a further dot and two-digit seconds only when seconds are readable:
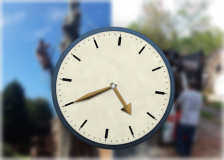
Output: 4.40
